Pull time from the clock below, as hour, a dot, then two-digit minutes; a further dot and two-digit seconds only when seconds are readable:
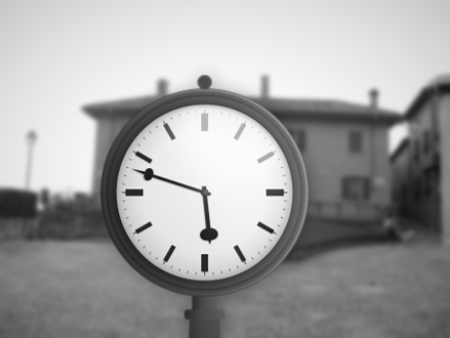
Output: 5.48
